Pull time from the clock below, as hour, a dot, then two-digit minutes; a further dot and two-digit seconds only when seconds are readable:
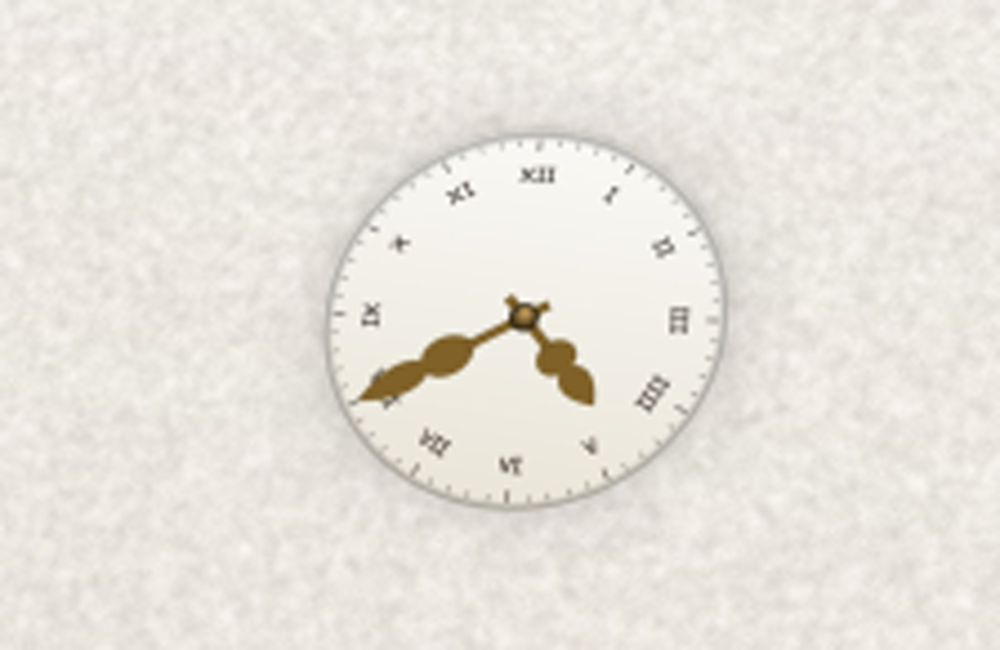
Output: 4.40
